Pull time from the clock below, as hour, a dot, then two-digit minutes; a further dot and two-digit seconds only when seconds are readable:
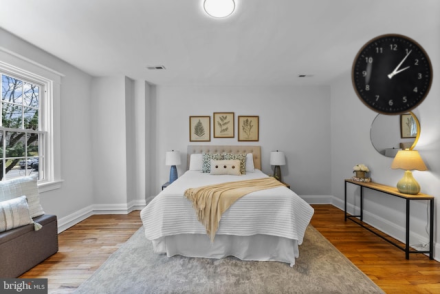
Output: 2.06
